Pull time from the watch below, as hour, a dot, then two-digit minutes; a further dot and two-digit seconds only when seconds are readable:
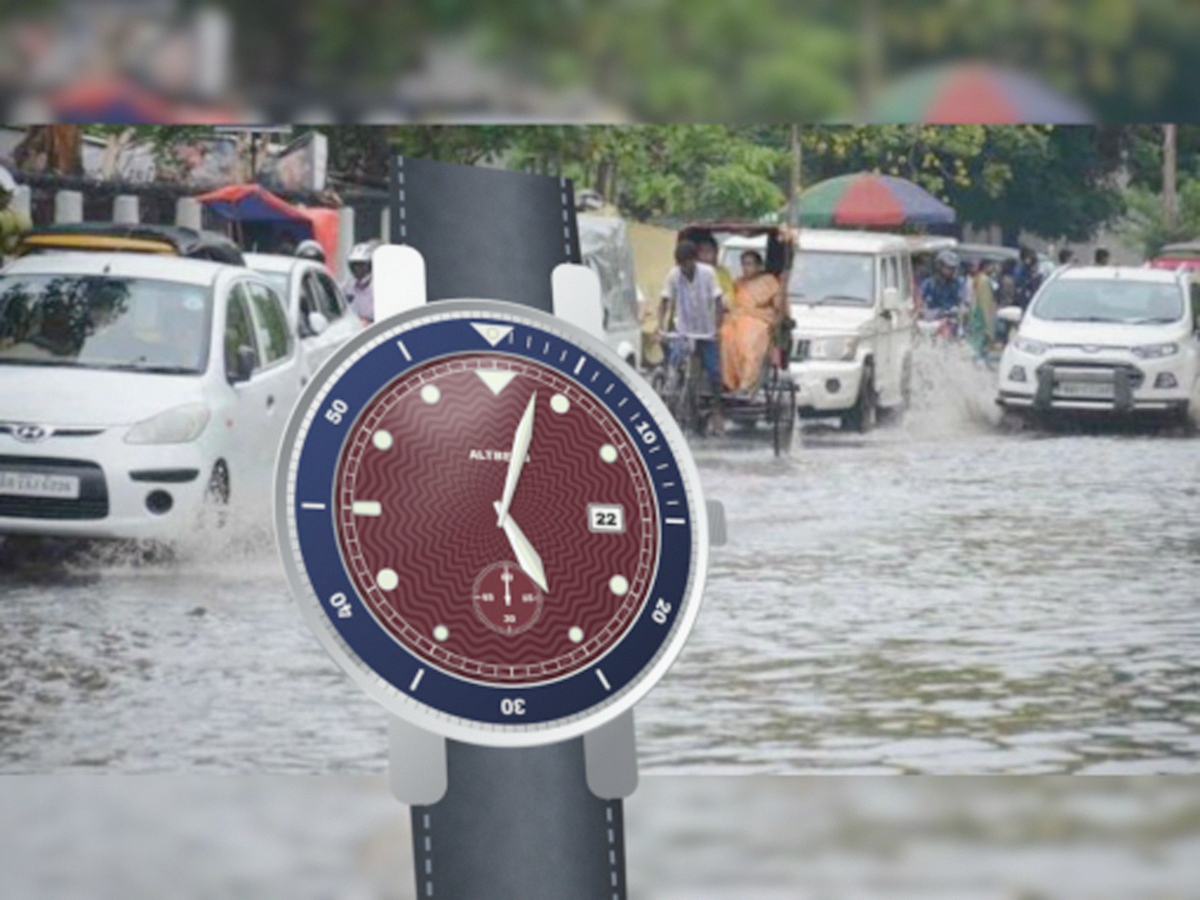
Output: 5.03
